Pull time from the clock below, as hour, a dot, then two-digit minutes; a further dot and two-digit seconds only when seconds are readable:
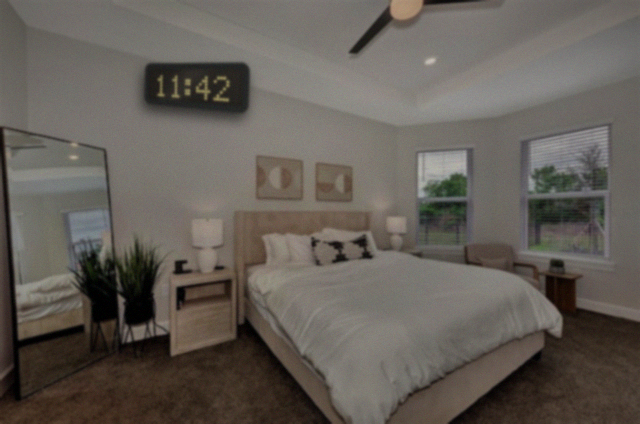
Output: 11.42
